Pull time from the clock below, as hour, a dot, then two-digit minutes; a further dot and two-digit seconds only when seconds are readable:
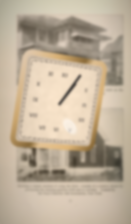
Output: 1.05
